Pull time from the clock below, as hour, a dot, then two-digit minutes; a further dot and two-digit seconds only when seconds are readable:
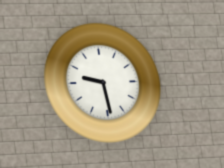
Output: 9.29
